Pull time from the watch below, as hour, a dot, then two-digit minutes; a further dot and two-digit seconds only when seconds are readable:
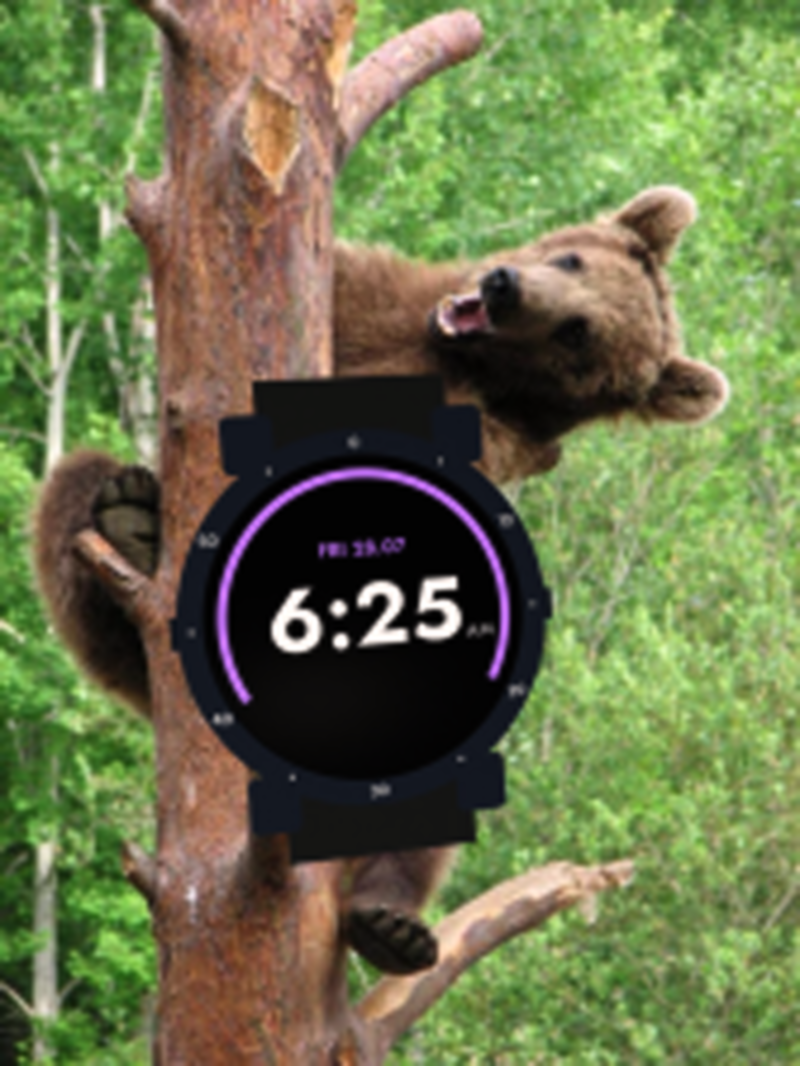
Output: 6.25
